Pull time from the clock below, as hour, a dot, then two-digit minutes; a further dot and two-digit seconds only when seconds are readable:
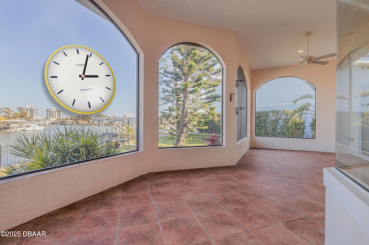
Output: 3.04
